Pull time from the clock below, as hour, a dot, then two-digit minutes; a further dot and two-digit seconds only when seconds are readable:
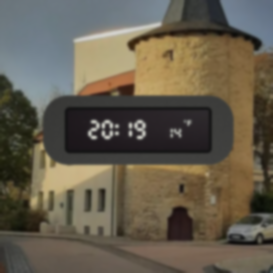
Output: 20.19
